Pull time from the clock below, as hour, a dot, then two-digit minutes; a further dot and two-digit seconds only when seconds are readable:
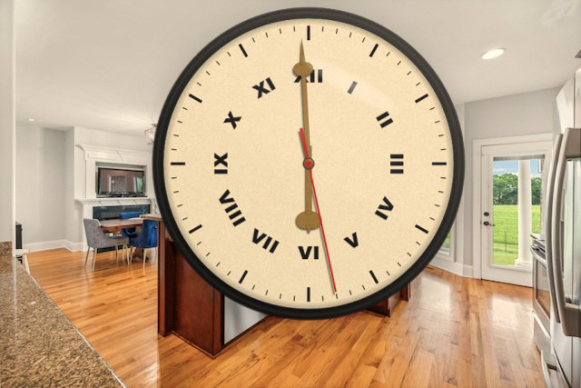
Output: 5.59.28
